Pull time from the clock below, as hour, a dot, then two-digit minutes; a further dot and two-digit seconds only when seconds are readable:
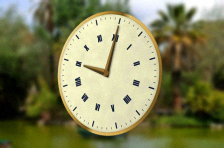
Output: 9.00
